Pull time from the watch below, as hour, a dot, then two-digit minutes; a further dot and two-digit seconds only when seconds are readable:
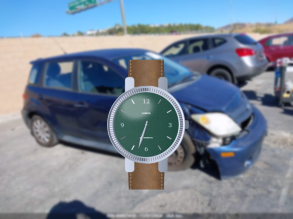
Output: 6.33
